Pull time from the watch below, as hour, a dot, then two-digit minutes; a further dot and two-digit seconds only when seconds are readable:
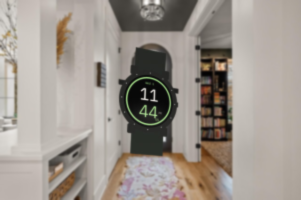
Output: 11.44
